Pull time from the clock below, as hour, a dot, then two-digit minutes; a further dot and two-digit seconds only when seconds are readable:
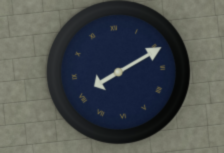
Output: 8.11
